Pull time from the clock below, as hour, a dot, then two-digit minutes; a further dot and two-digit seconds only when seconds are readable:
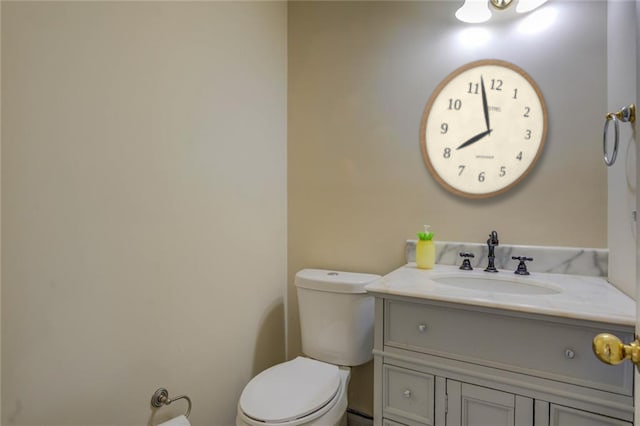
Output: 7.57
